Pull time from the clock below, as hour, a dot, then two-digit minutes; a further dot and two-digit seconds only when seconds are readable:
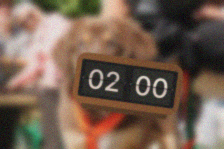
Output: 2.00
